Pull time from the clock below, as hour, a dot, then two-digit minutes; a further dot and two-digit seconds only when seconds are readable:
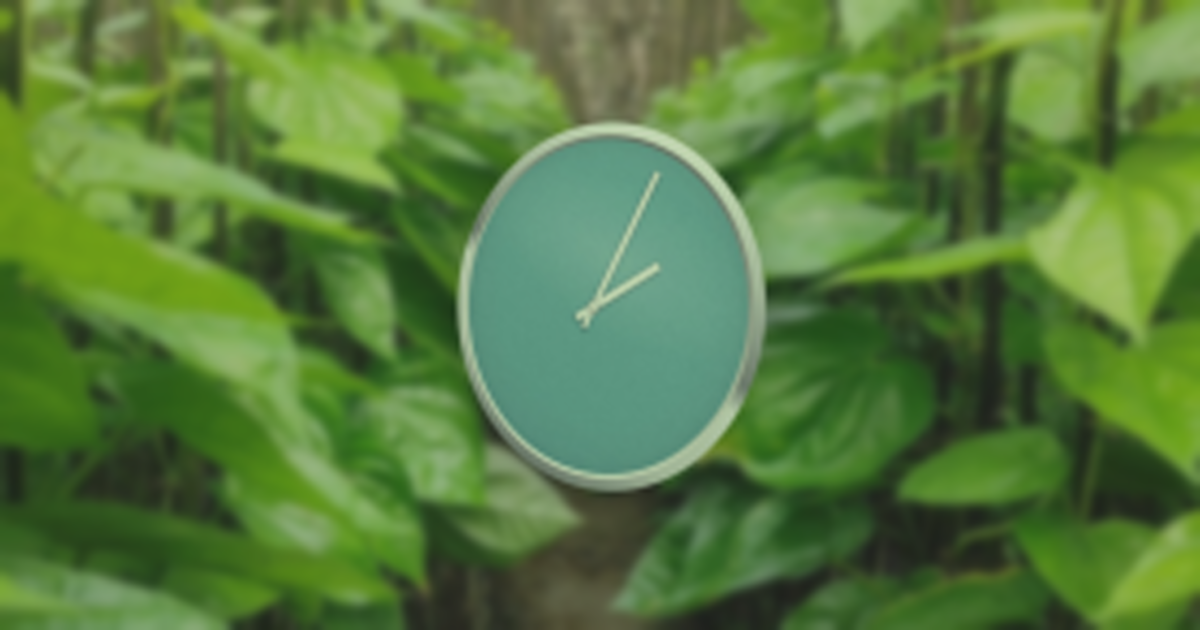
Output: 2.05
